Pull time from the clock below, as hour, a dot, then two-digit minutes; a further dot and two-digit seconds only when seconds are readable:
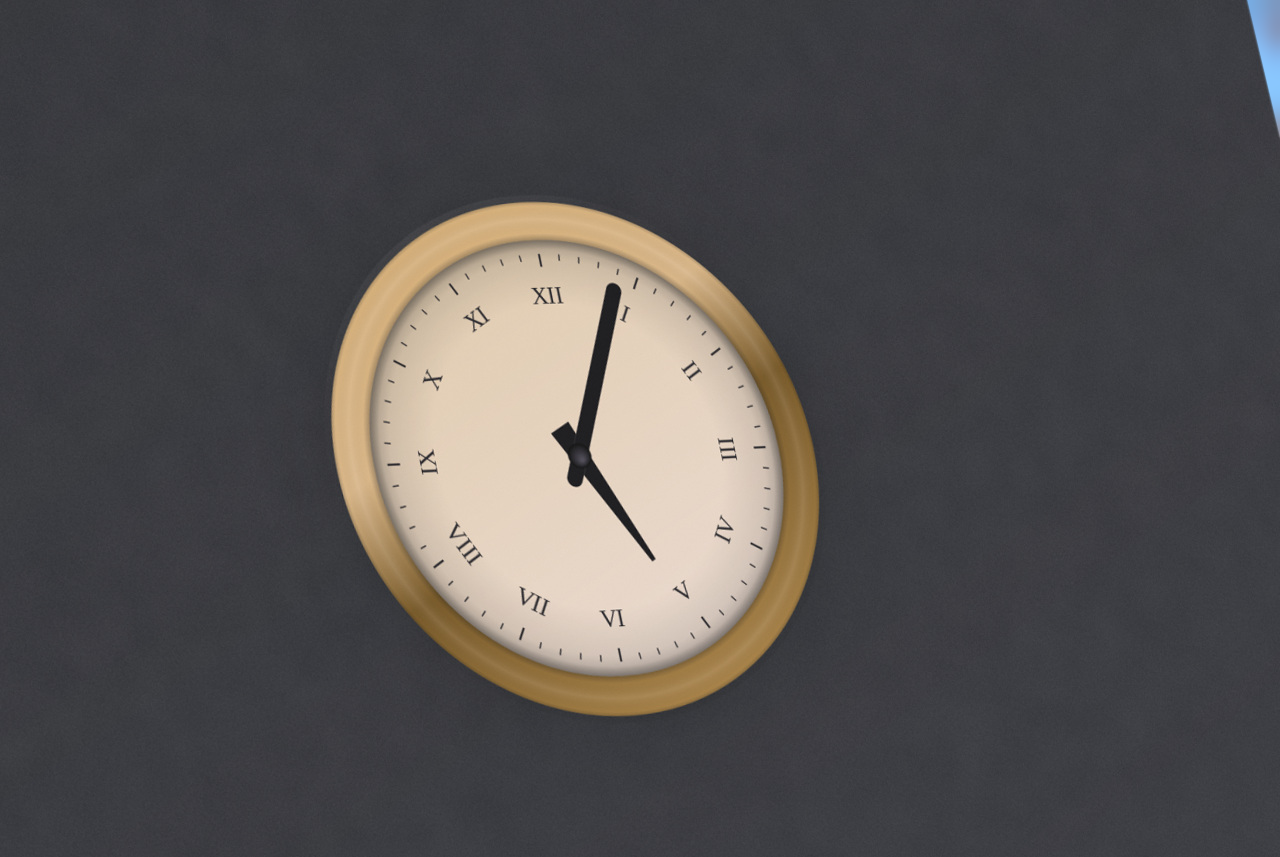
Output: 5.04
